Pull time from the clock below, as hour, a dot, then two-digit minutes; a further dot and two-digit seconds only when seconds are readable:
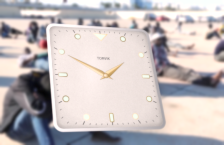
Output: 1.50
